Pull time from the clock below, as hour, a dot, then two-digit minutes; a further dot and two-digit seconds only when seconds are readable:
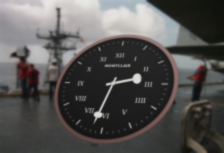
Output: 2.32
